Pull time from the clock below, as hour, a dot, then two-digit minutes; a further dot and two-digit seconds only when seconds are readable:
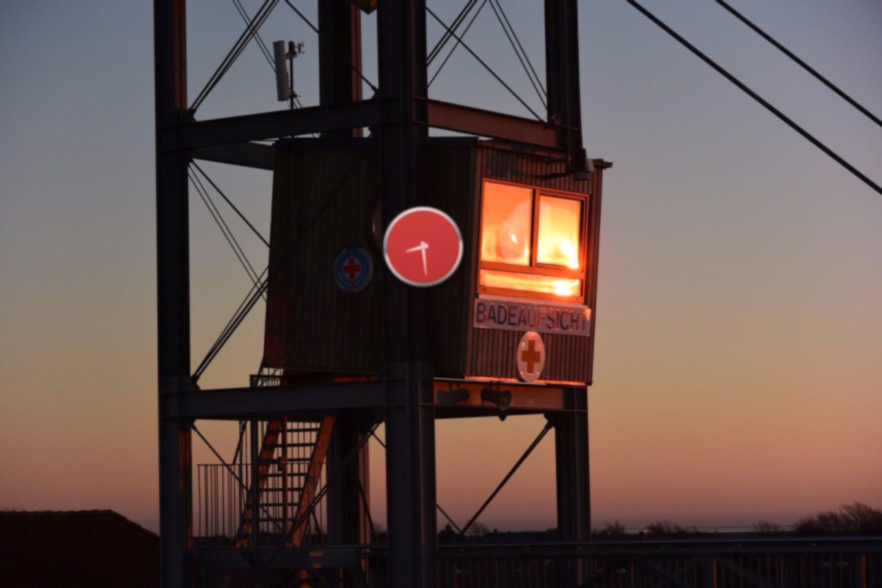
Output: 8.29
